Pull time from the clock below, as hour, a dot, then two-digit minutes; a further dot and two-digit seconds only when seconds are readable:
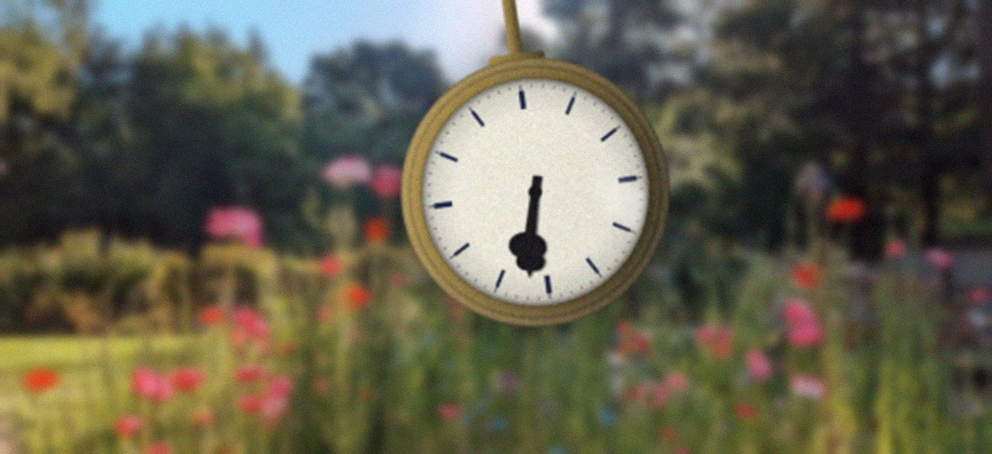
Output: 6.32
